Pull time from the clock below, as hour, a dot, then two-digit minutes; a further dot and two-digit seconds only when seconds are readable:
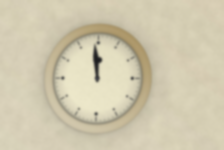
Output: 11.59
